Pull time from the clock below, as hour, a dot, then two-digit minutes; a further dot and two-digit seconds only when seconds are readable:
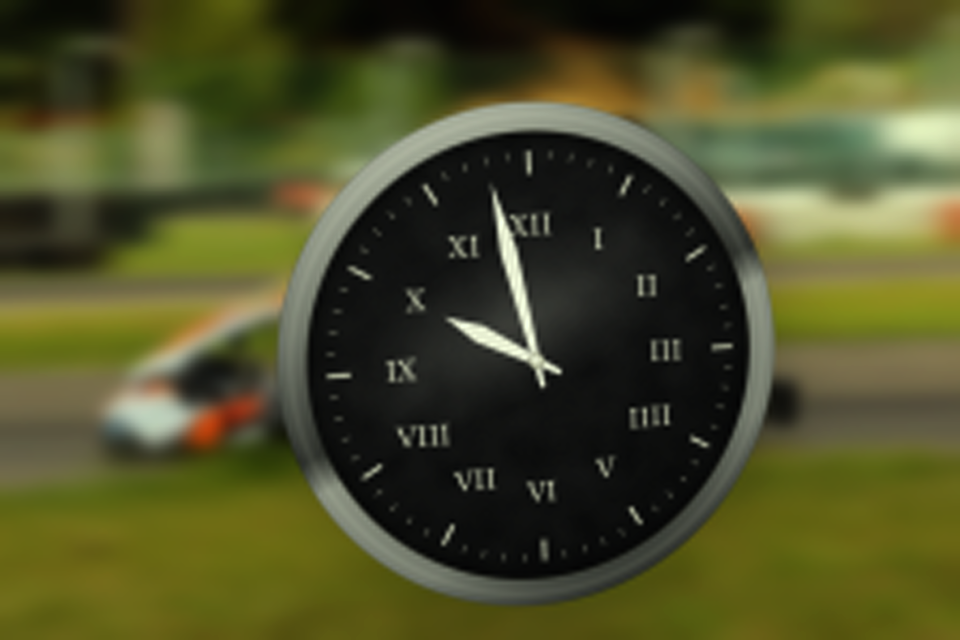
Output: 9.58
